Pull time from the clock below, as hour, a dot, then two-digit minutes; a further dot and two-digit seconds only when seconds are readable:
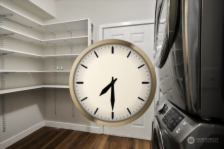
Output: 7.30
